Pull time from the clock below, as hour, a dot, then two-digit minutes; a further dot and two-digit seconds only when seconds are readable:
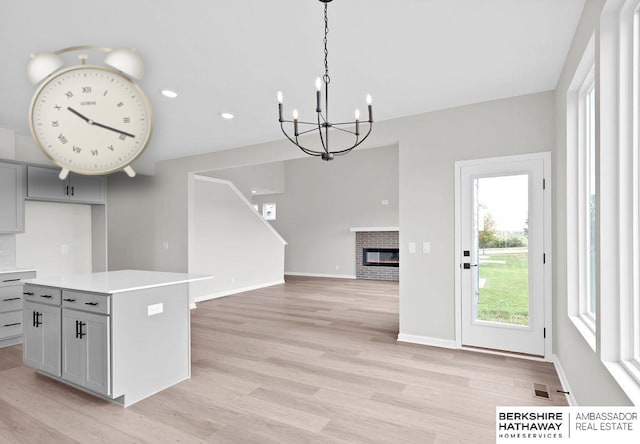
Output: 10.19
